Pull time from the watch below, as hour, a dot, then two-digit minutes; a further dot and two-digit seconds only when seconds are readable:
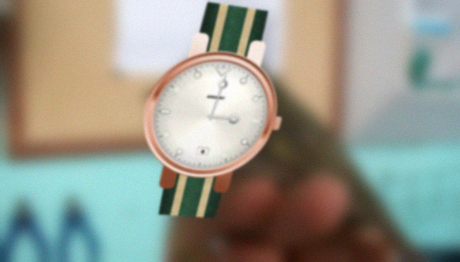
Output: 3.01
